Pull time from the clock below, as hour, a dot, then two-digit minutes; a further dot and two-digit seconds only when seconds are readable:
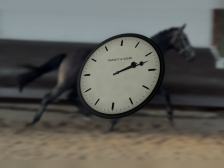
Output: 2.12
